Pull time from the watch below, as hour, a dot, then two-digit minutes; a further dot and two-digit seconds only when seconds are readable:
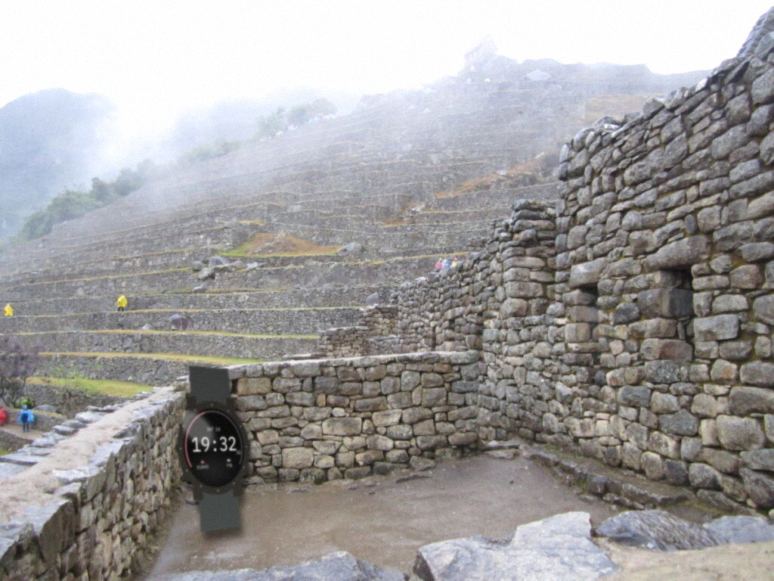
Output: 19.32
